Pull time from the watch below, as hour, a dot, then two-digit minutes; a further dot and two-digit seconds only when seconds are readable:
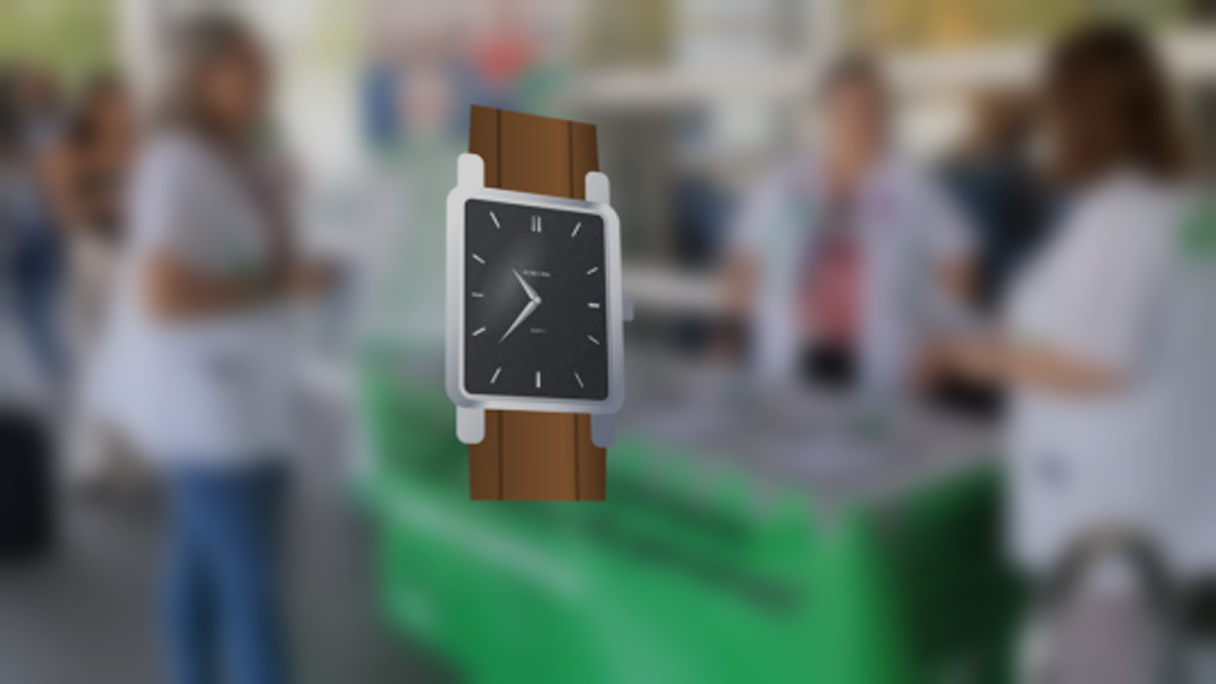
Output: 10.37
